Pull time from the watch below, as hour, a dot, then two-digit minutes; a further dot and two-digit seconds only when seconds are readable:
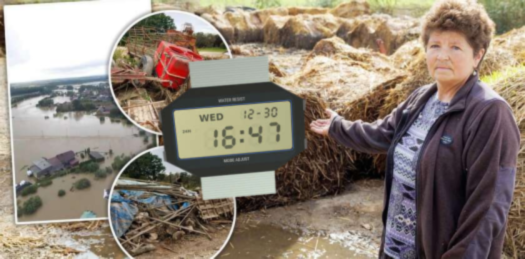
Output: 16.47
